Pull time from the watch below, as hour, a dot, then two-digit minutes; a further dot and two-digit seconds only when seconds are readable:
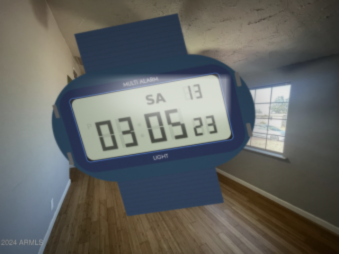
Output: 3.05.23
